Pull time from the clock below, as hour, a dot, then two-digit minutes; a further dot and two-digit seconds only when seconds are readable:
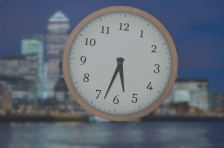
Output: 5.33
